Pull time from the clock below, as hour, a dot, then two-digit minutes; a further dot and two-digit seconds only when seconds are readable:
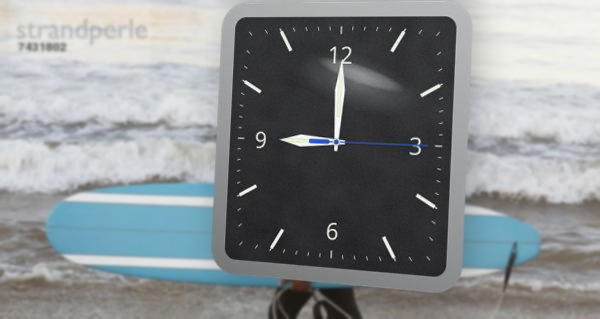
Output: 9.00.15
